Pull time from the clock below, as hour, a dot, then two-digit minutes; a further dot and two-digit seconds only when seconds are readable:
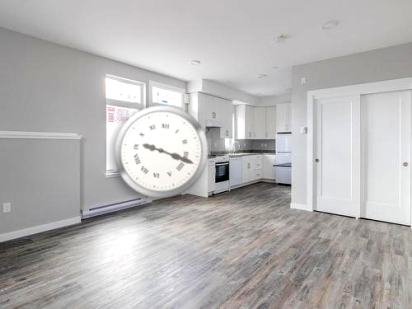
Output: 9.17
